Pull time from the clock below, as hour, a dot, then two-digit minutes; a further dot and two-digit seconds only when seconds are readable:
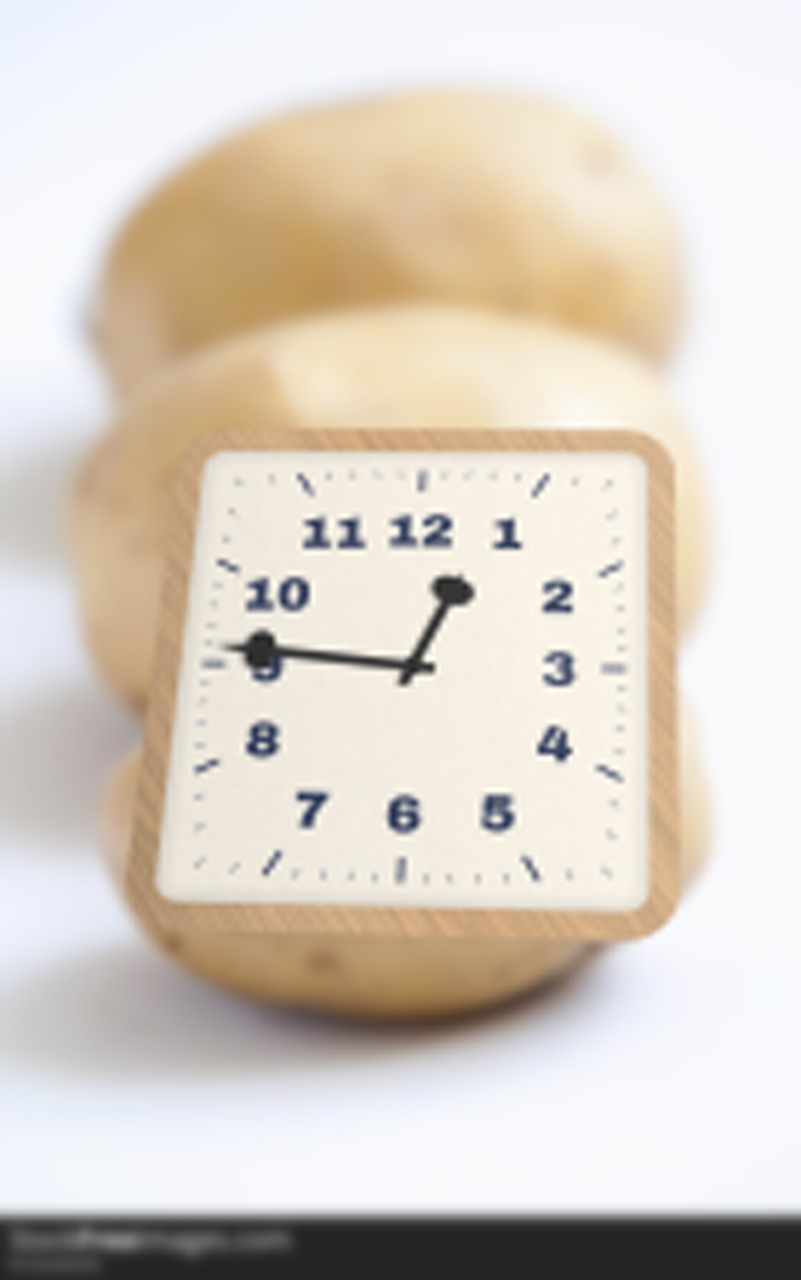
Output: 12.46
